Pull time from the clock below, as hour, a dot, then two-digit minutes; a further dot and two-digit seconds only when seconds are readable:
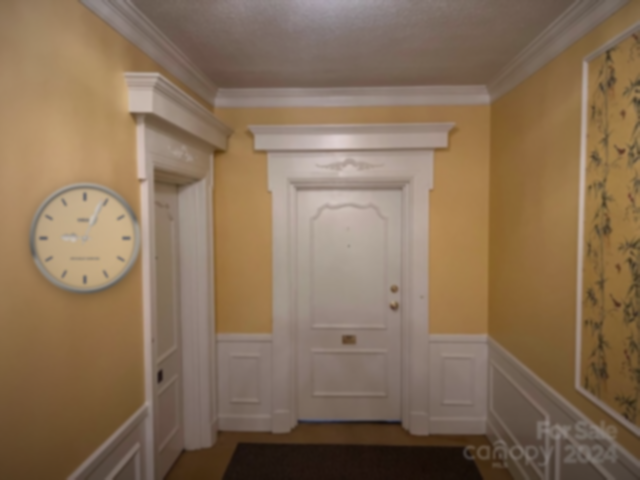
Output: 9.04
